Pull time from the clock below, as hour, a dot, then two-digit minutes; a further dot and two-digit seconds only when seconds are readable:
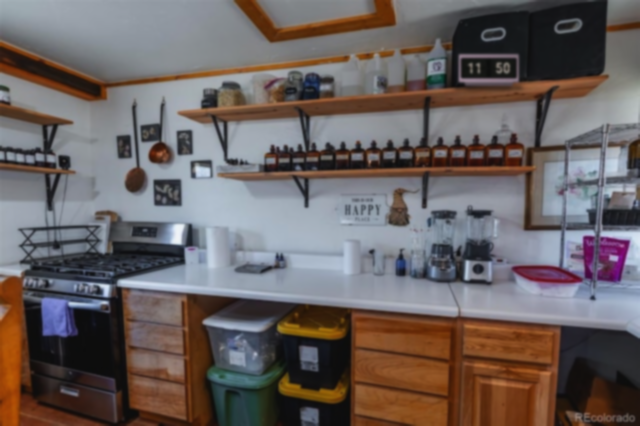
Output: 11.50
